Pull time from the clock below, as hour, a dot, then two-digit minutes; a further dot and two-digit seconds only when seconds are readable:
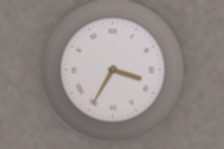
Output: 3.35
